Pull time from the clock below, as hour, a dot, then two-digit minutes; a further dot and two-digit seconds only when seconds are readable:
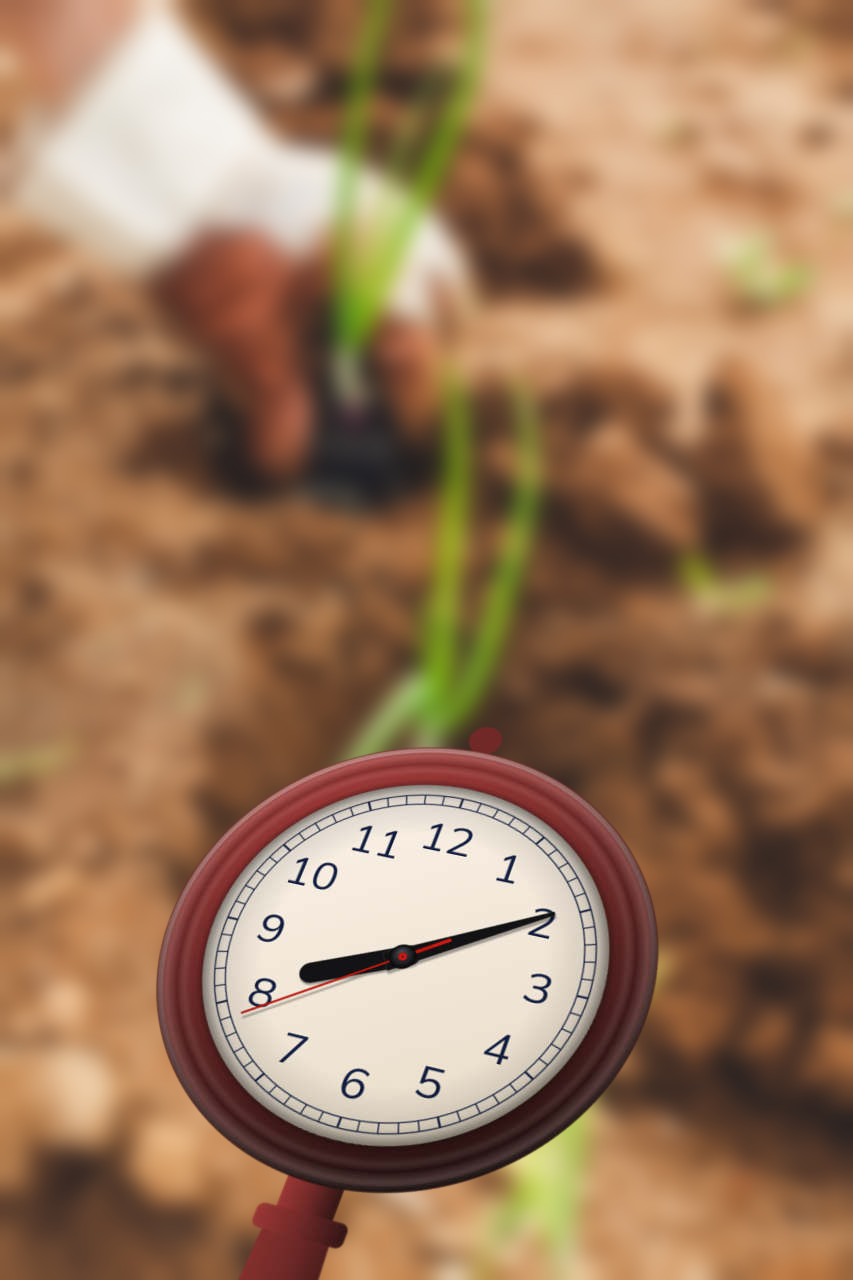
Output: 8.09.39
